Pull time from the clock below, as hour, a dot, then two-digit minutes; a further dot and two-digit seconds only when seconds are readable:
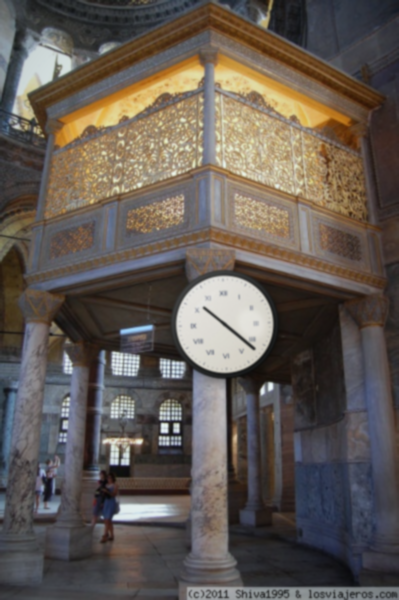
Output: 10.22
